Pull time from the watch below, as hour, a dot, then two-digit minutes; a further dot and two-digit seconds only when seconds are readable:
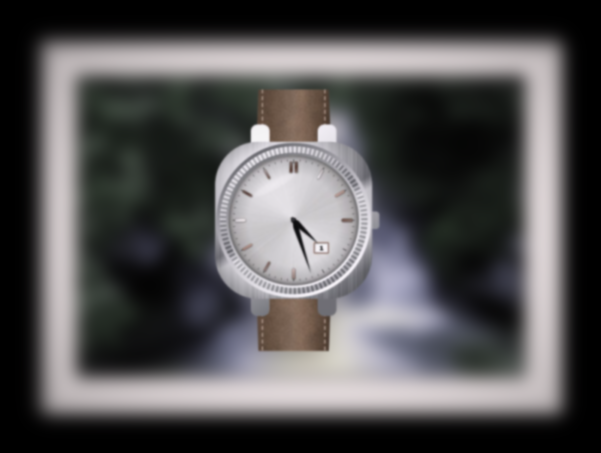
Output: 4.27
